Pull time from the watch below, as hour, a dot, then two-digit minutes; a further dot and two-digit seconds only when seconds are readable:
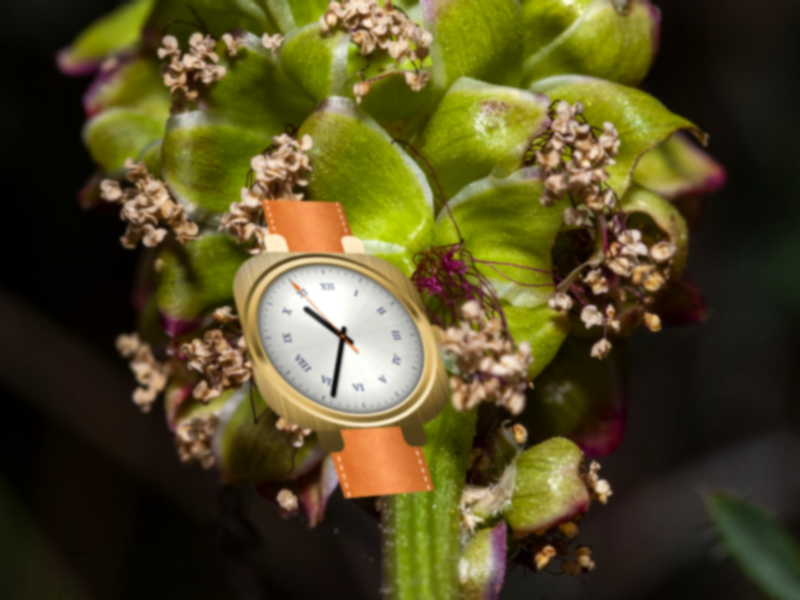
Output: 10.33.55
